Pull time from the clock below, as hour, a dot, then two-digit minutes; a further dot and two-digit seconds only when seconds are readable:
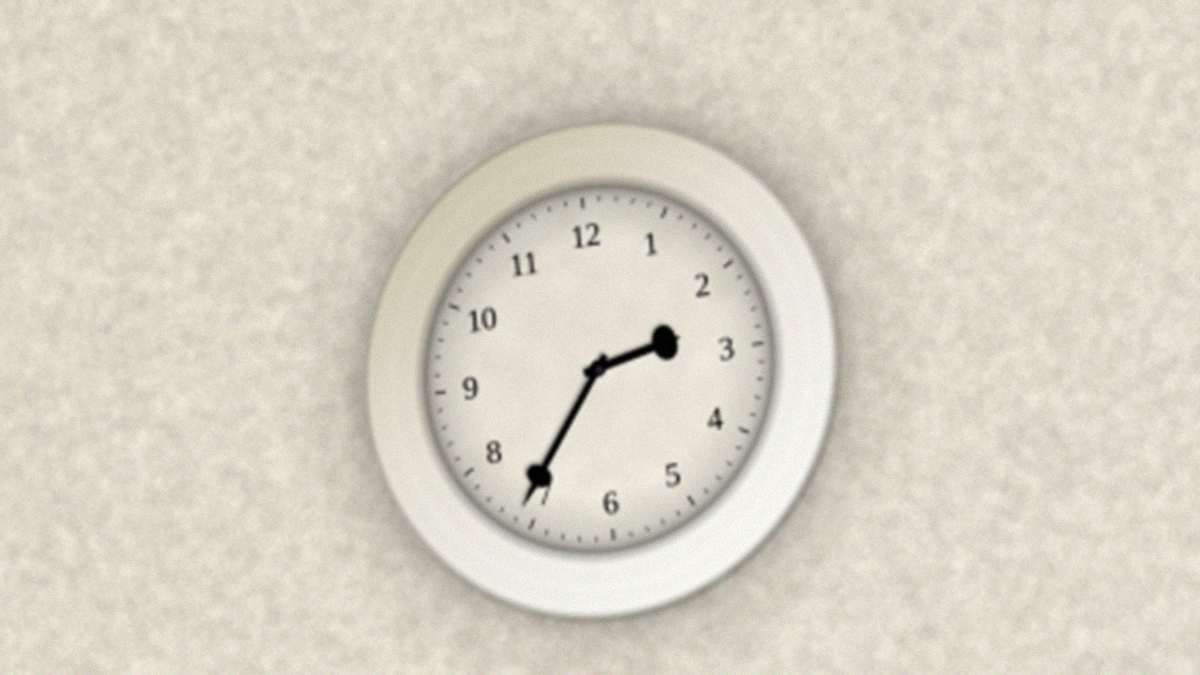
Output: 2.36
